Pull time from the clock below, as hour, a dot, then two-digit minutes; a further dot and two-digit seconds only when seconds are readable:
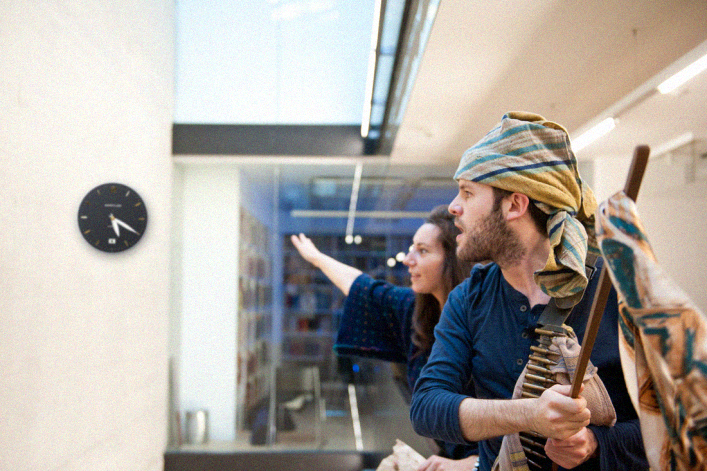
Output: 5.20
